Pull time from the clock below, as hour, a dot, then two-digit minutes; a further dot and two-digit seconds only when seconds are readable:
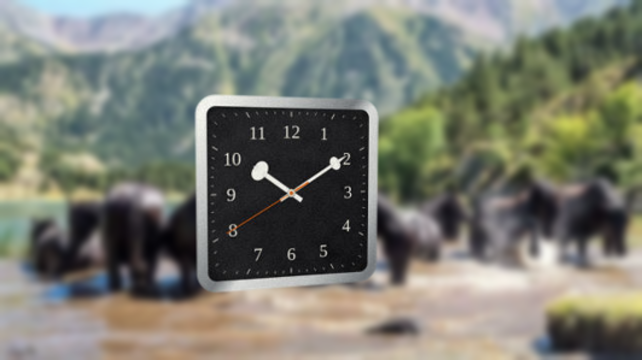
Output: 10.09.40
